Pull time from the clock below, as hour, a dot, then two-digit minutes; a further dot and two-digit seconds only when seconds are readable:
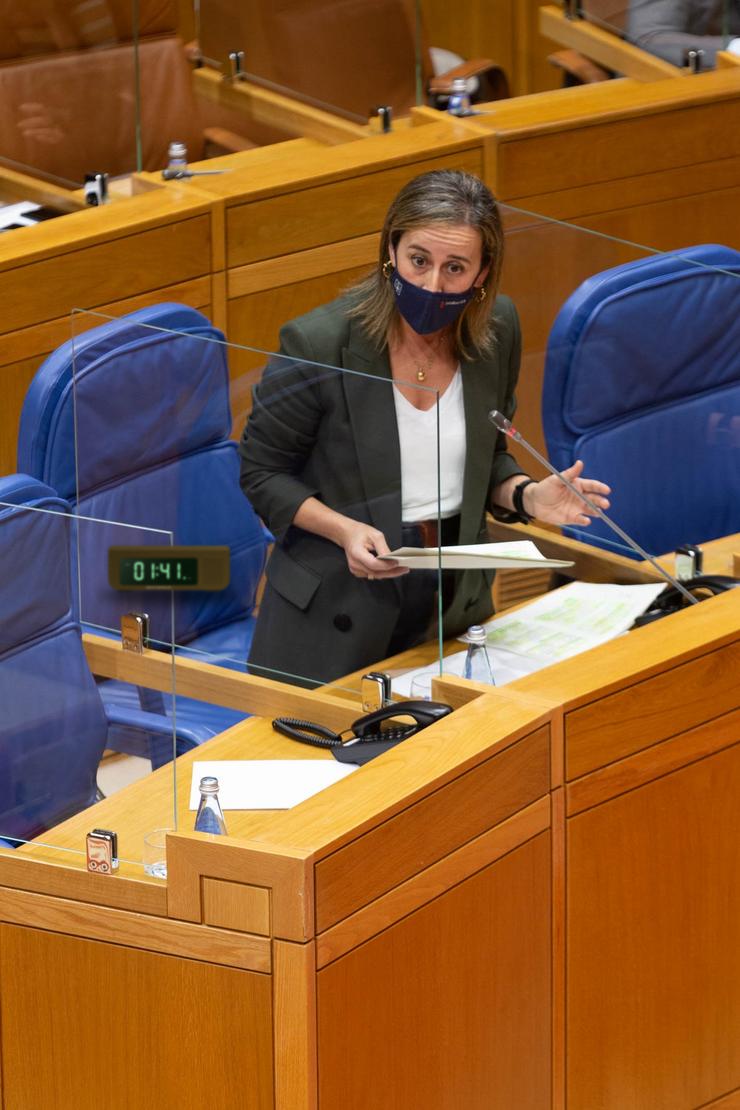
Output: 1.41
